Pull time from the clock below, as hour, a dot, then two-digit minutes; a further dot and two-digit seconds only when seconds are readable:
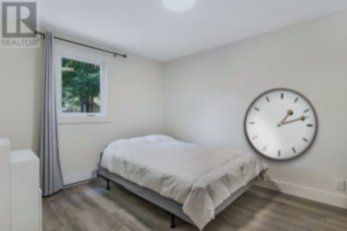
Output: 1.12
